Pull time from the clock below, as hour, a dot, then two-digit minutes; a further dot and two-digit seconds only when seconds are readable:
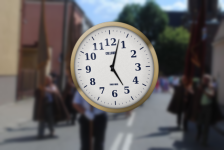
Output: 5.03
